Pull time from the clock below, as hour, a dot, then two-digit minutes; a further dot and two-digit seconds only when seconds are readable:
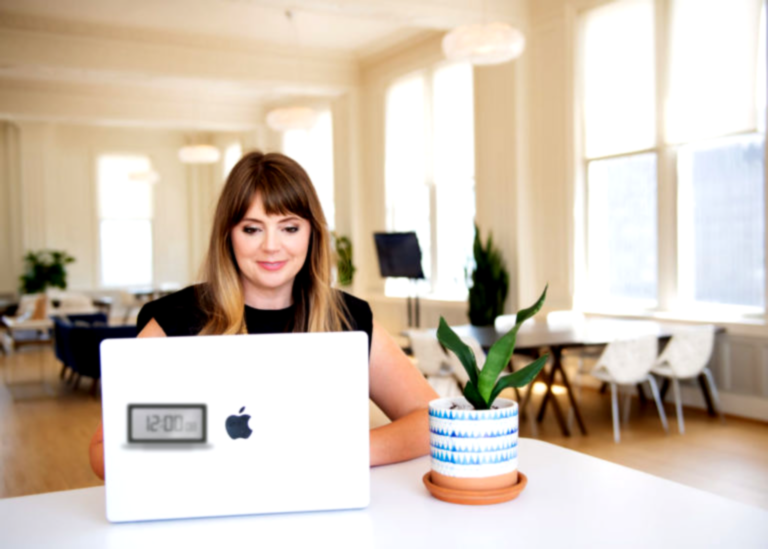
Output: 12.00
